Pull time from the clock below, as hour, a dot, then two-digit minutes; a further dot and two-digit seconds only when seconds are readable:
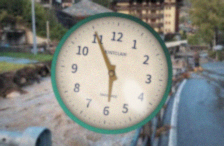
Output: 5.55
